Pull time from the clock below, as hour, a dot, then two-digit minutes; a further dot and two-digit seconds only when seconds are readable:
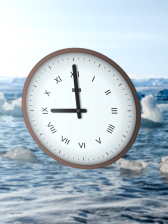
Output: 9.00
